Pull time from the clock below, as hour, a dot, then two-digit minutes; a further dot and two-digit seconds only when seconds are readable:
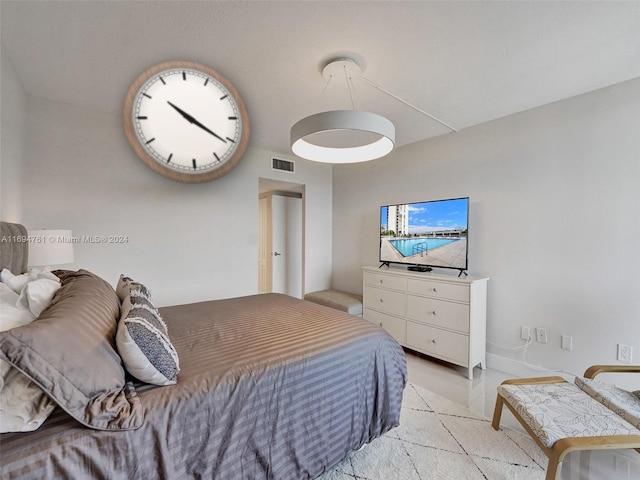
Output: 10.21
